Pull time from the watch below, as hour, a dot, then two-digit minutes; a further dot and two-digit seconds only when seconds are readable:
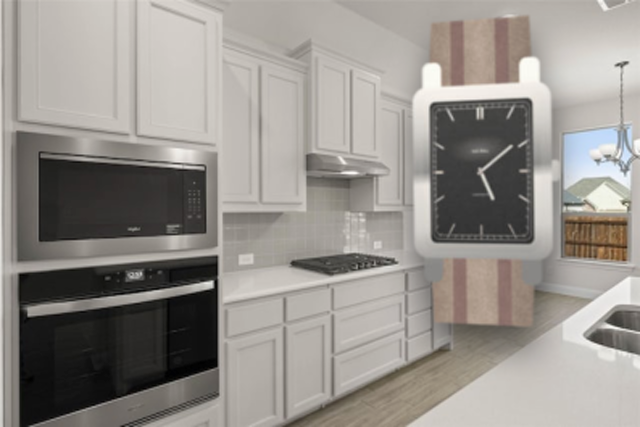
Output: 5.09
